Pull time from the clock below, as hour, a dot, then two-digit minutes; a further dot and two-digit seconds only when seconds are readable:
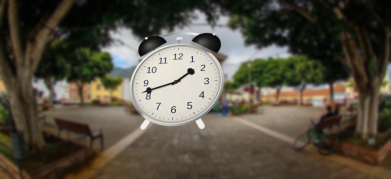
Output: 1.42
